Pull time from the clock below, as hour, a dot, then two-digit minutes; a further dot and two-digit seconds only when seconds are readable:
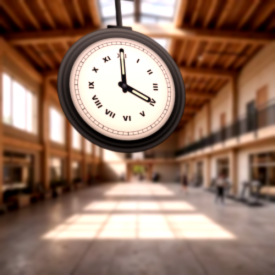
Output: 4.00
